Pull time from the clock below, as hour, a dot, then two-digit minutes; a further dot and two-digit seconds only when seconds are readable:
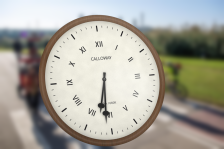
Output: 6.31
